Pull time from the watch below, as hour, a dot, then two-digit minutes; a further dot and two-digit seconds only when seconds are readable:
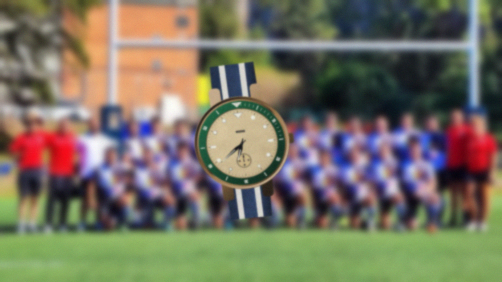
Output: 6.39
